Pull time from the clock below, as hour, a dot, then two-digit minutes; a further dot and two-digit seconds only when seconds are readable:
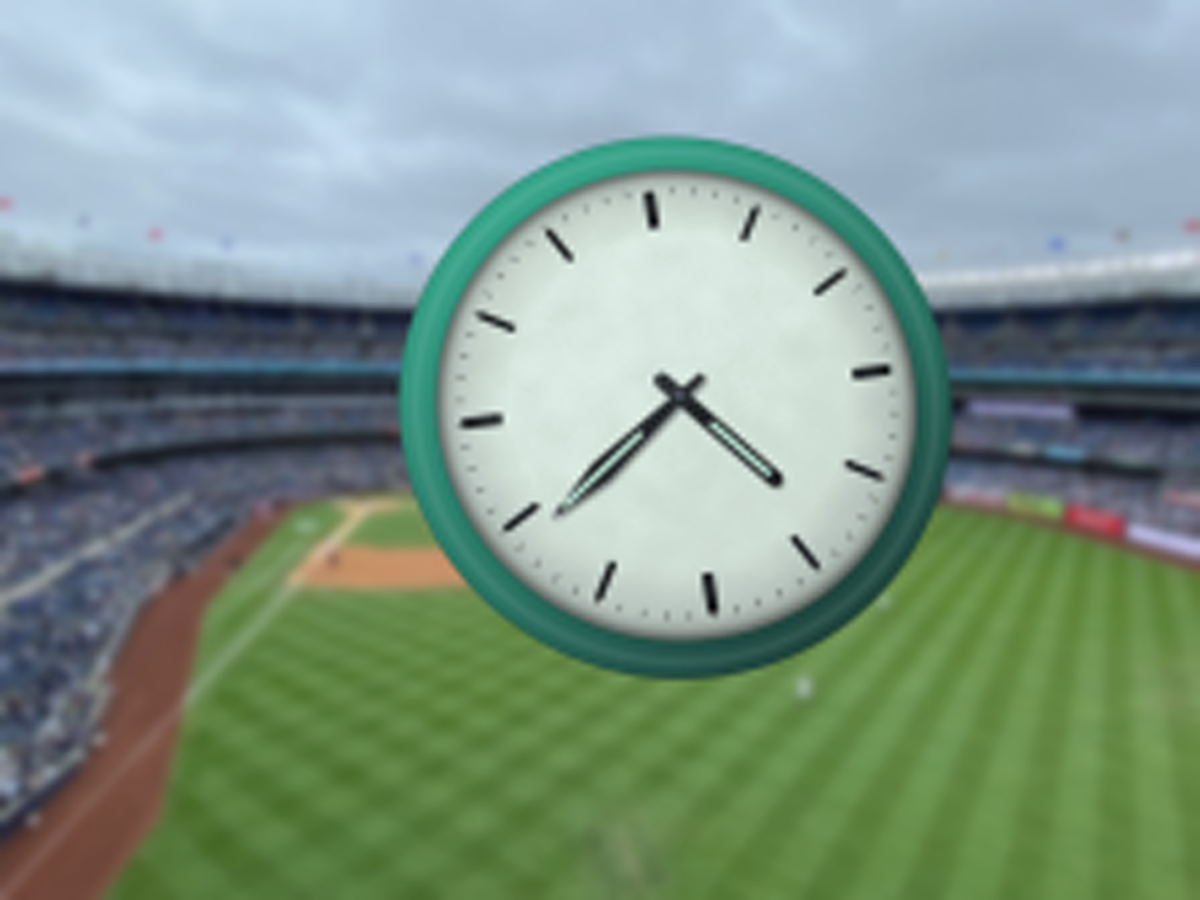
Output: 4.39
